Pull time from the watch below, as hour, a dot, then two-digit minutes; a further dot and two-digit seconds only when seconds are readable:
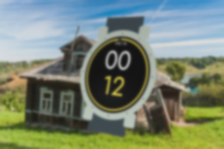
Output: 0.12
